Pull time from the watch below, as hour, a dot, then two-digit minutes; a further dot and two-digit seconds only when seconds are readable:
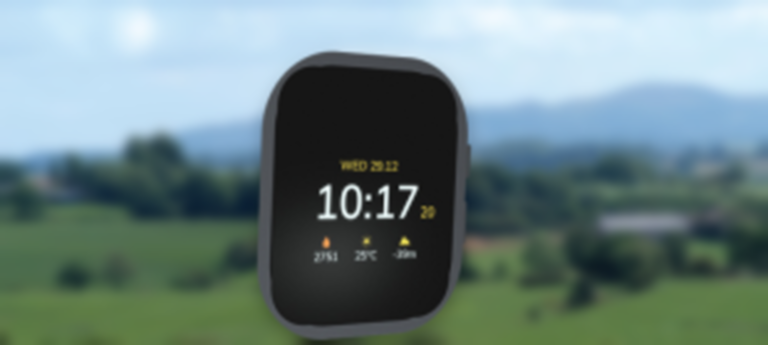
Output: 10.17
